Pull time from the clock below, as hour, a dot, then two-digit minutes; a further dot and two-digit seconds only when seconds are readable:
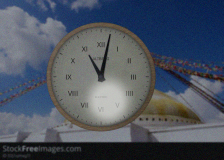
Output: 11.02
